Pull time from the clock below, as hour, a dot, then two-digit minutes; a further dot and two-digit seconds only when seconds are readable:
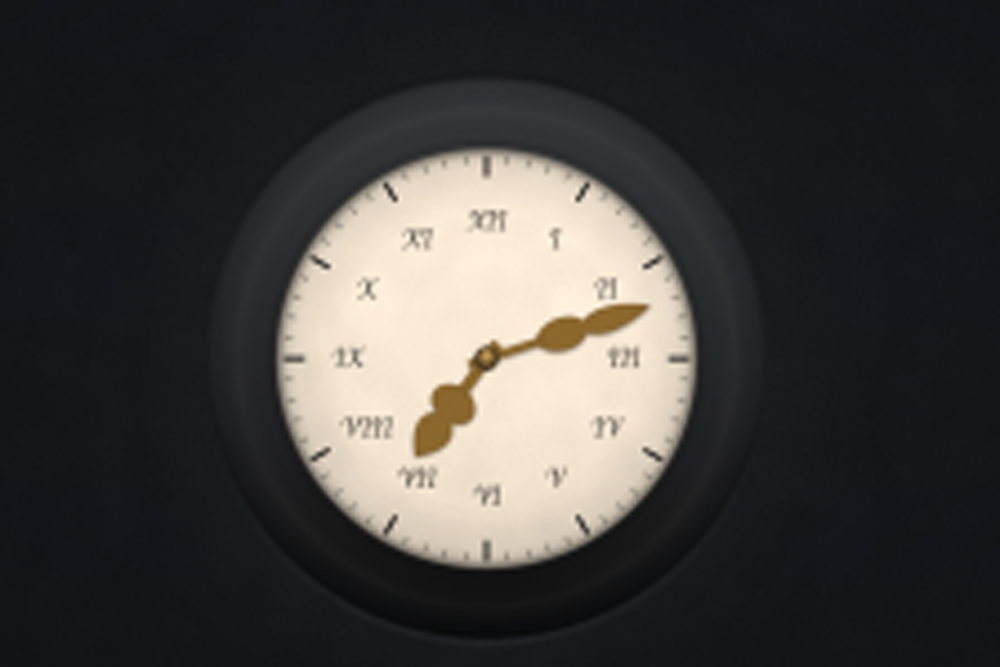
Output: 7.12
